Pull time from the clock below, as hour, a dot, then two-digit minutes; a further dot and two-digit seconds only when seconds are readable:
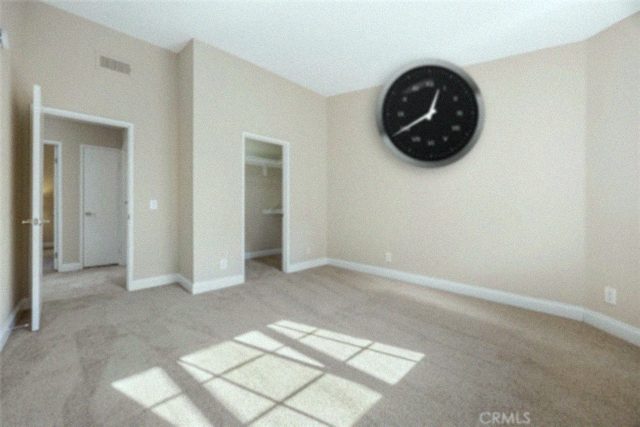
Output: 12.40
